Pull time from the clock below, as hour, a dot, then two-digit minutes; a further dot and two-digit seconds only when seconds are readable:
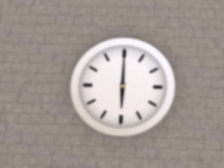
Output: 6.00
